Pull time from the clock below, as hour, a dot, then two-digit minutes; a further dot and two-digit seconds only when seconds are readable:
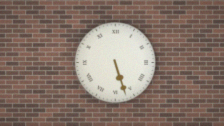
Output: 5.27
